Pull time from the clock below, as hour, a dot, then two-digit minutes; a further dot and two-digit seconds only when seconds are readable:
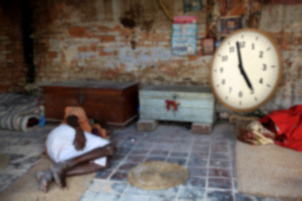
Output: 4.58
